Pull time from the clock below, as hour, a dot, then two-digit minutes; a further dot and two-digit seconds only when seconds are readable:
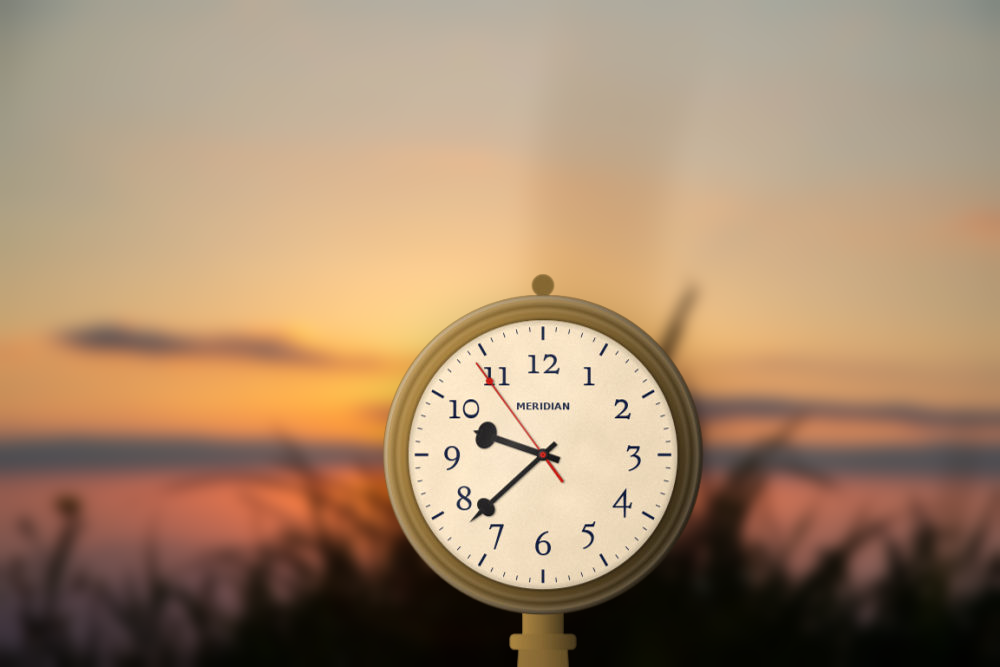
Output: 9.37.54
